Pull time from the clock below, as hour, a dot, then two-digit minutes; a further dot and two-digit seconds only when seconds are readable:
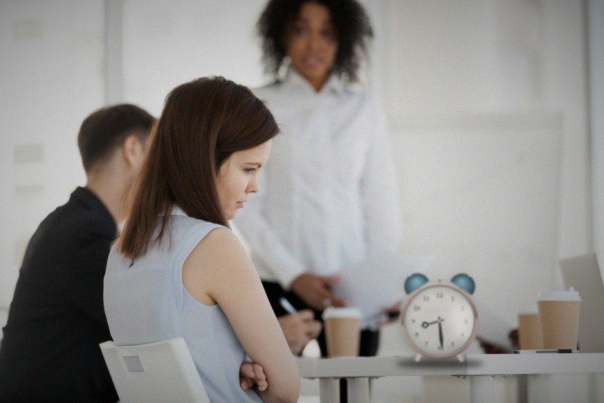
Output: 8.29
